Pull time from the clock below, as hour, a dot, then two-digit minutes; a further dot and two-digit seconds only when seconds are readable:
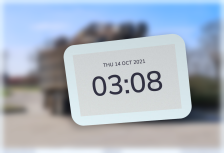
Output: 3.08
